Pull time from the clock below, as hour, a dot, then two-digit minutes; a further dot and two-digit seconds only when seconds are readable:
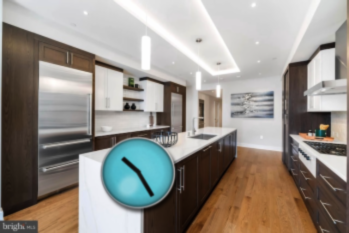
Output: 10.25
